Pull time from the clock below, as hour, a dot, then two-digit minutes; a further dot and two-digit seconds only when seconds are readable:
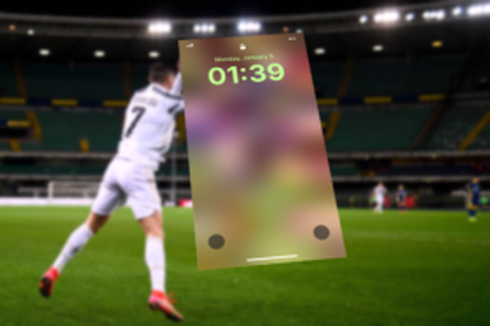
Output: 1.39
